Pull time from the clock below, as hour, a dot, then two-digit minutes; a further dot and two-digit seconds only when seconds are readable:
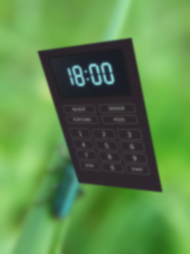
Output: 18.00
